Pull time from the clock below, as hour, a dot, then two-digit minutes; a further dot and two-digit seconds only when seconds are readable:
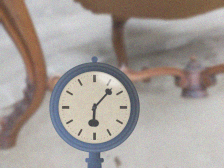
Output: 6.07
